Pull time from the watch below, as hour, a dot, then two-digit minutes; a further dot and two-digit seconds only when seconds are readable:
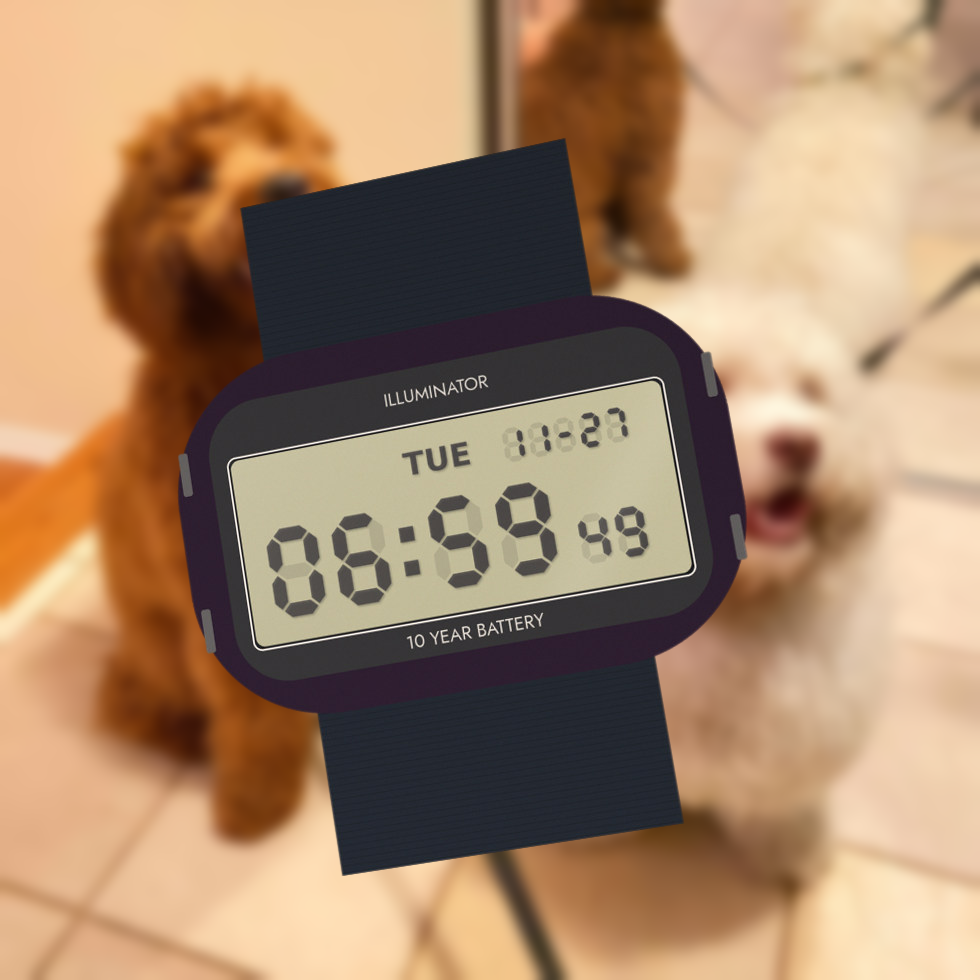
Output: 6.59.49
